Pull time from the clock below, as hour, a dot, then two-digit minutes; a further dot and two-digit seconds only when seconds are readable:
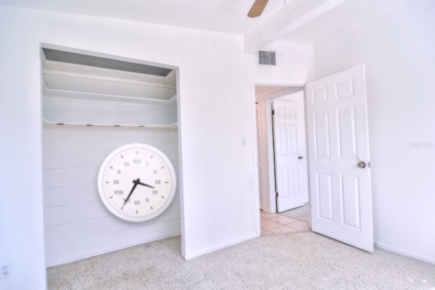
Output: 3.35
